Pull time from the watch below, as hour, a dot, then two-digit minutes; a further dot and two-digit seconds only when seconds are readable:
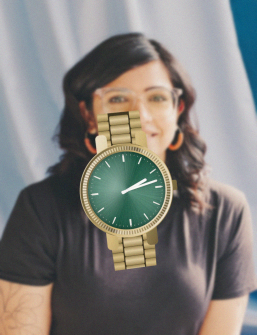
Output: 2.13
